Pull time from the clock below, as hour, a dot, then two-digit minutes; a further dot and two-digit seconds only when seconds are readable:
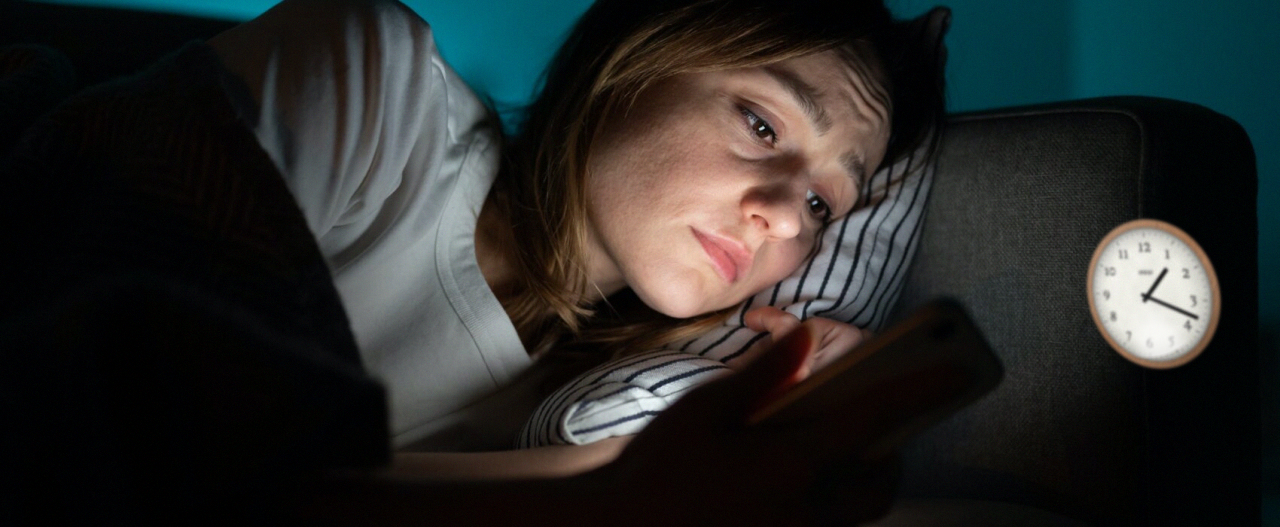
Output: 1.18
